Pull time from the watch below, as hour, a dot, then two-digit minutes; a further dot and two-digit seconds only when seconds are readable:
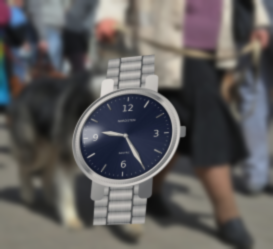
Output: 9.25
